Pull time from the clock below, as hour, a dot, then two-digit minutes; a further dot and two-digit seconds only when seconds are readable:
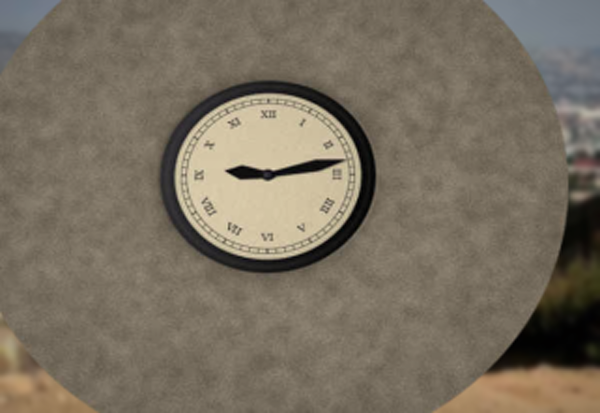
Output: 9.13
